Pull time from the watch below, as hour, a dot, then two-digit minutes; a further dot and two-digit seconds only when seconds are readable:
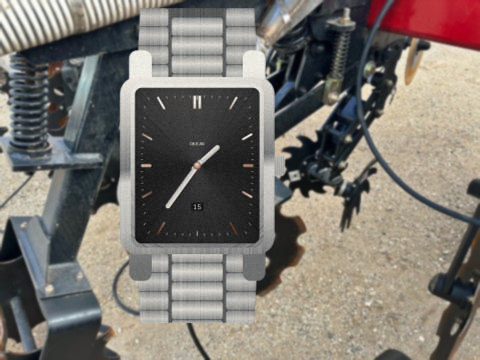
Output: 1.36
